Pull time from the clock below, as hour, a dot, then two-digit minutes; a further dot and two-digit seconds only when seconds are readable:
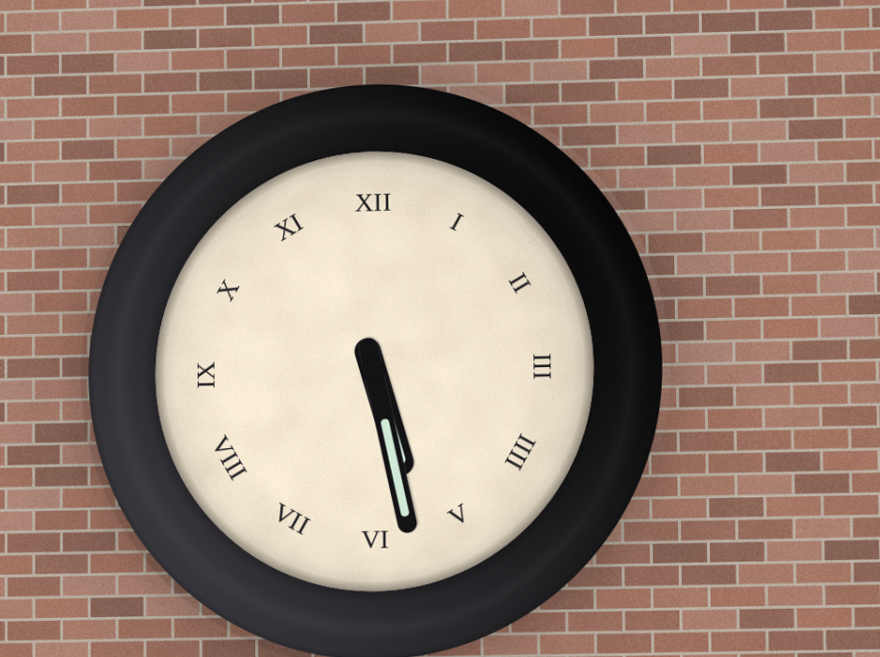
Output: 5.28
